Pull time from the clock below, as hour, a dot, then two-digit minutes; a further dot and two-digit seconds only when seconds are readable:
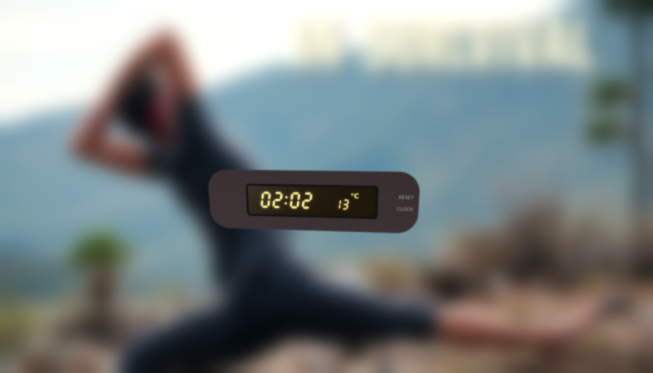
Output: 2.02
